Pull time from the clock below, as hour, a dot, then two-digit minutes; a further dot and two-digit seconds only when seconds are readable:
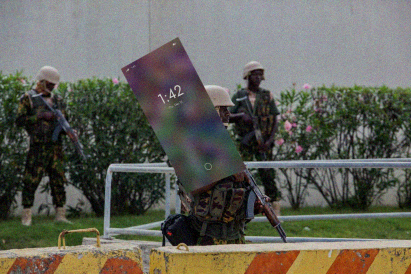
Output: 1.42
